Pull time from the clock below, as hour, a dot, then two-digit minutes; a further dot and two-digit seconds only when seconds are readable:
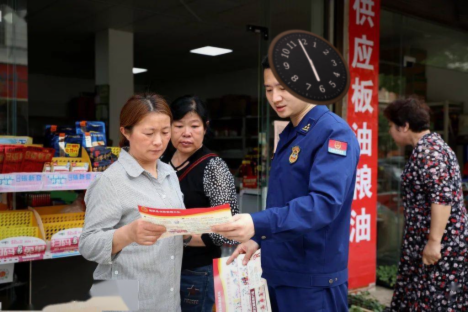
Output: 5.59
